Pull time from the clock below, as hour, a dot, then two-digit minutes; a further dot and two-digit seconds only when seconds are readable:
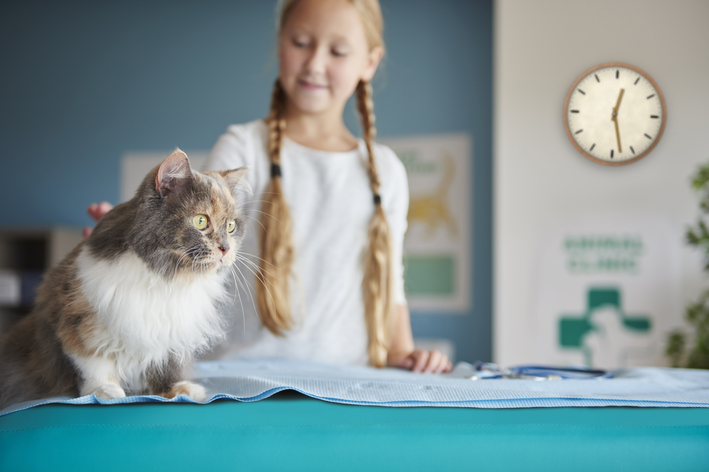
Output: 12.28
